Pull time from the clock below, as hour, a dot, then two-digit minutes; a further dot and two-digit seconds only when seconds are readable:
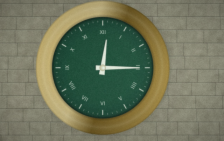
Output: 12.15
